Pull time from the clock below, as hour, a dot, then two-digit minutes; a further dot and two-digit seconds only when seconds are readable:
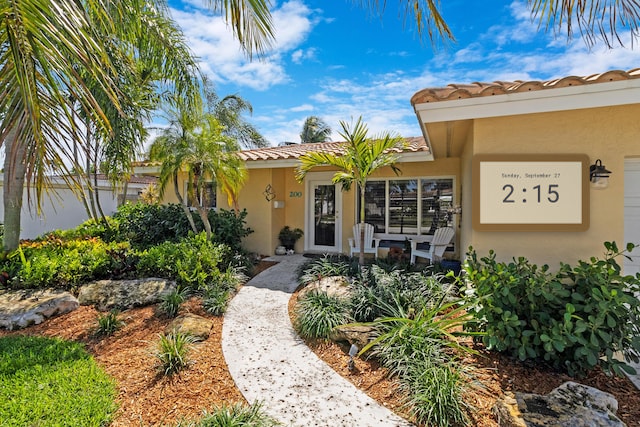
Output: 2.15
